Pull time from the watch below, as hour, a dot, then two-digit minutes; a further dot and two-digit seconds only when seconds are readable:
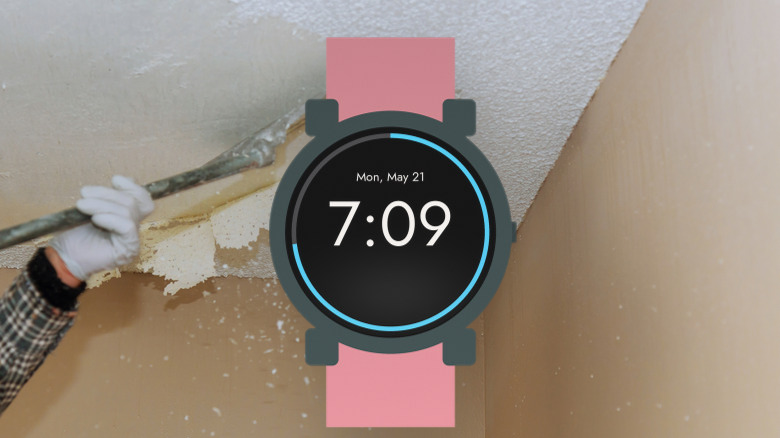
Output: 7.09
